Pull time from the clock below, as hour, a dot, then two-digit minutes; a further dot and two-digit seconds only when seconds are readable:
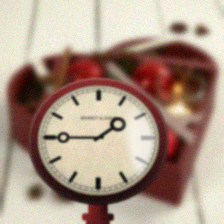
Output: 1.45
